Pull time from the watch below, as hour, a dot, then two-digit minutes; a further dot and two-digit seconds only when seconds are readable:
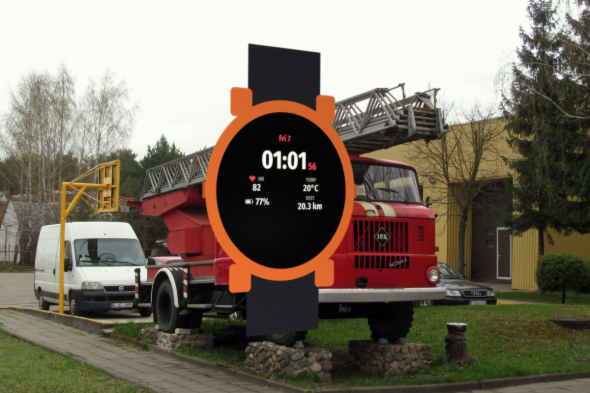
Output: 1.01.56
